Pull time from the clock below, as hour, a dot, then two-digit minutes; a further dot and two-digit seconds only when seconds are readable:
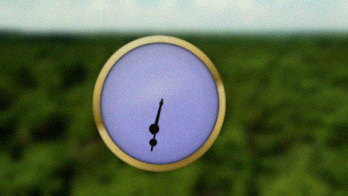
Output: 6.32
